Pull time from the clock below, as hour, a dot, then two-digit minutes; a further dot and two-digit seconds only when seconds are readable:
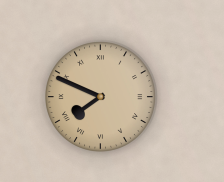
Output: 7.49
